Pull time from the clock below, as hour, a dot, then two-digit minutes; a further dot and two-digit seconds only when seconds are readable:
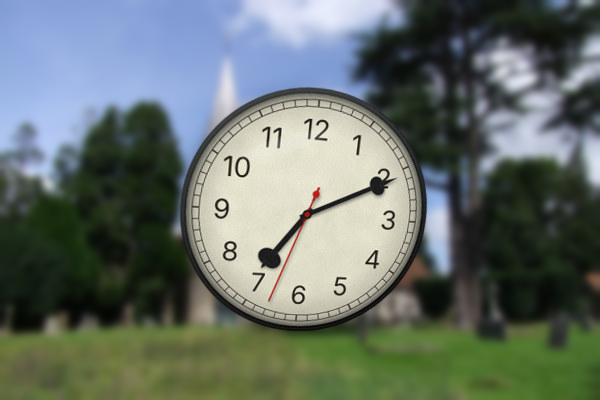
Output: 7.10.33
